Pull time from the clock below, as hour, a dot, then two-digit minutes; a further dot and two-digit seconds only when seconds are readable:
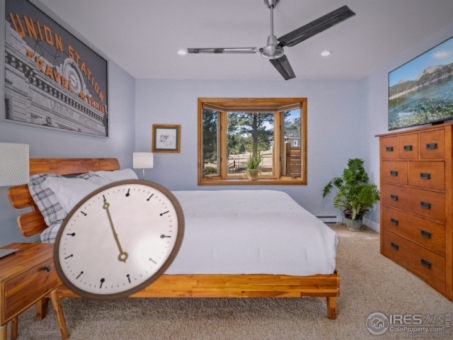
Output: 4.55
